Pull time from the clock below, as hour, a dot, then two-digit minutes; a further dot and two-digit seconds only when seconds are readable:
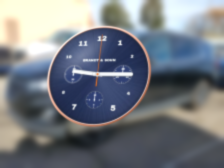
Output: 9.15
